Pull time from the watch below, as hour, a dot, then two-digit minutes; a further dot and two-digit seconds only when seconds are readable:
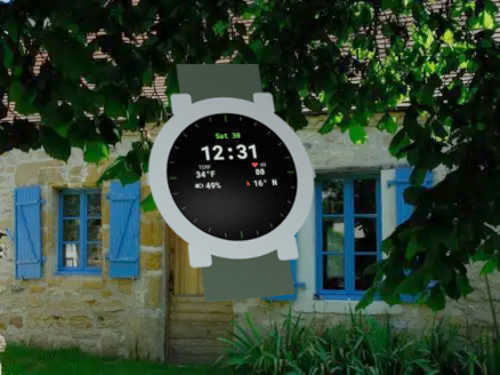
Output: 12.31
